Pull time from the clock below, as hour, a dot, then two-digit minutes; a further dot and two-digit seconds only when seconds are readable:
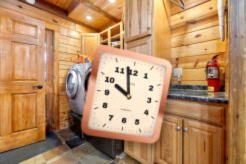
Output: 9.58
